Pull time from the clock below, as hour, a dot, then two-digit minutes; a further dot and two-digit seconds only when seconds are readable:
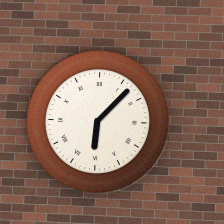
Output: 6.07
